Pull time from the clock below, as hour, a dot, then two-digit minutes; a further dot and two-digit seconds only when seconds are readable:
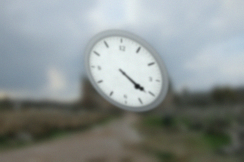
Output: 4.21
